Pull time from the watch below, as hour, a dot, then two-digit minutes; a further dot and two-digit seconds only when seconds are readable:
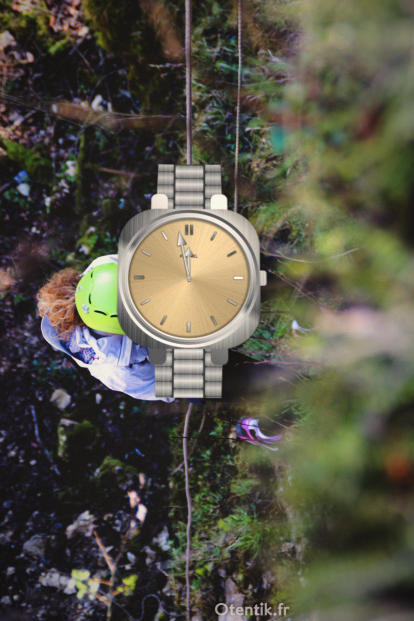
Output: 11.58
